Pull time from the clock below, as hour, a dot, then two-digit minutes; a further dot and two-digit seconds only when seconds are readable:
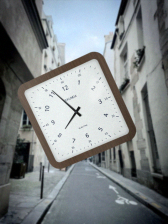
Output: 7.56
